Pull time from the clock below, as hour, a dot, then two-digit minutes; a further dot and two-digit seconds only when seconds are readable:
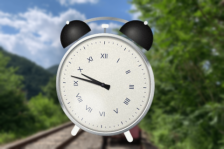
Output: 9.47
